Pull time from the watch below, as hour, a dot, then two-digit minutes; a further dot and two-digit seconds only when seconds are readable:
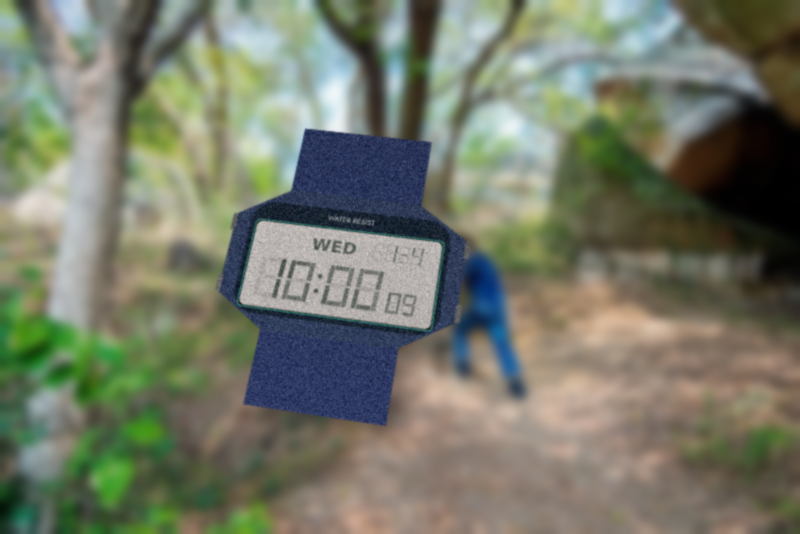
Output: 10.00.09
